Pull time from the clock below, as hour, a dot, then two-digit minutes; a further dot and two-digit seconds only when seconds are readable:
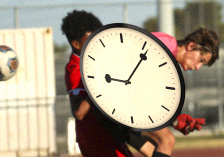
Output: 9.06
